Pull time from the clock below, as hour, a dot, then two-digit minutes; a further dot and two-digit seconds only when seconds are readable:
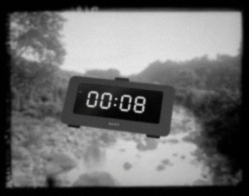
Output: 0.08
